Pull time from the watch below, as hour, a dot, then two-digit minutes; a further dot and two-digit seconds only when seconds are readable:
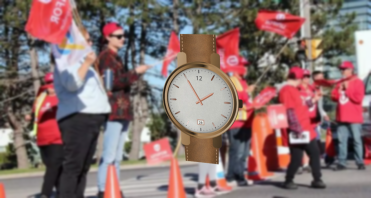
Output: 1.55
